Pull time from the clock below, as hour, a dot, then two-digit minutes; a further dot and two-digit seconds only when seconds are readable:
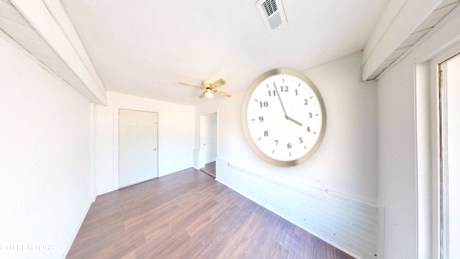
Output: 3.57
